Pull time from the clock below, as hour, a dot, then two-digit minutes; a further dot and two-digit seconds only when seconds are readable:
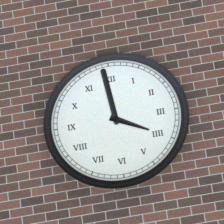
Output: 3.59
